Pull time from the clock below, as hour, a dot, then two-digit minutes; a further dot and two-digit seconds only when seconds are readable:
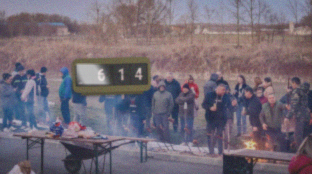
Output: 6.14
